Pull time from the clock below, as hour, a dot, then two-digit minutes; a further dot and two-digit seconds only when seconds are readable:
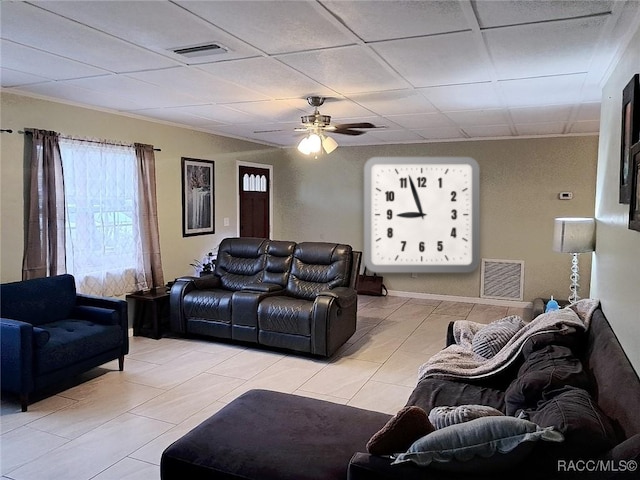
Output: 8.57
